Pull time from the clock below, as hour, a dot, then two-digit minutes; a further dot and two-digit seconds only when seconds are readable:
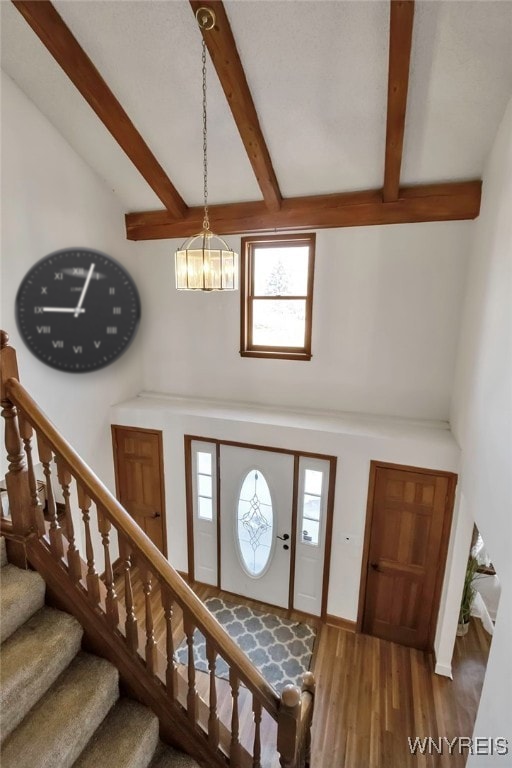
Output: 9.03
